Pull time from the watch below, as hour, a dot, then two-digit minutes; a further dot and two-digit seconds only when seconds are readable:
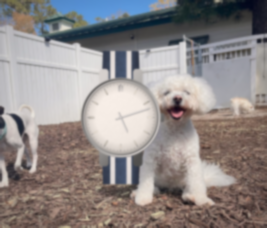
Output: 5.12
